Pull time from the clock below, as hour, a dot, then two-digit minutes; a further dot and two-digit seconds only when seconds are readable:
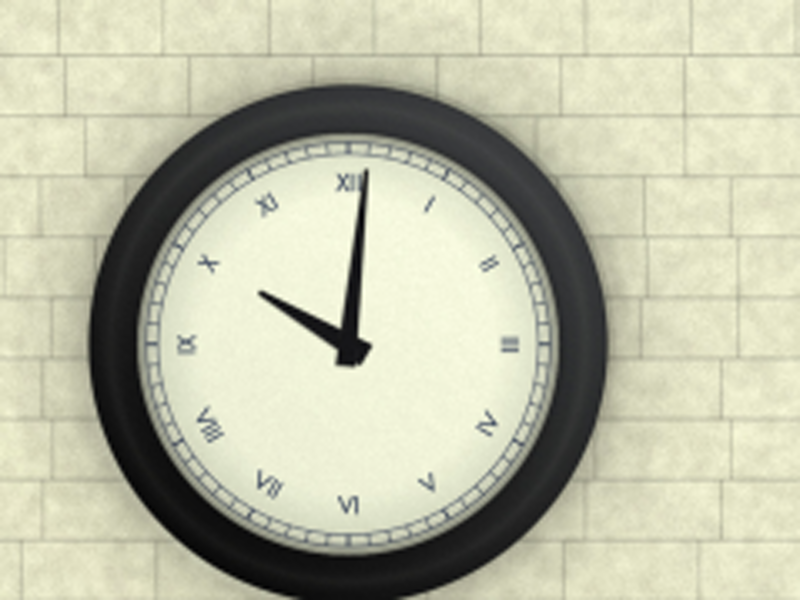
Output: 10.01
